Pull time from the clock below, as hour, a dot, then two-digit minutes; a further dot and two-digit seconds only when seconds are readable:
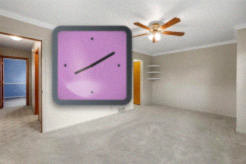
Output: 8.10
